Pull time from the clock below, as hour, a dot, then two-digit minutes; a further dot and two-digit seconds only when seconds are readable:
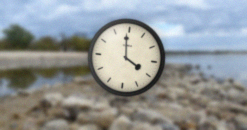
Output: 3.59
